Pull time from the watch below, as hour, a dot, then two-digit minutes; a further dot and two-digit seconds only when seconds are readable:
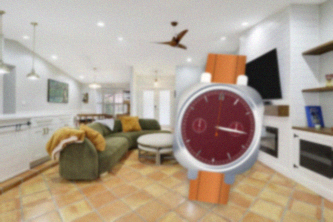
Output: 3.16
